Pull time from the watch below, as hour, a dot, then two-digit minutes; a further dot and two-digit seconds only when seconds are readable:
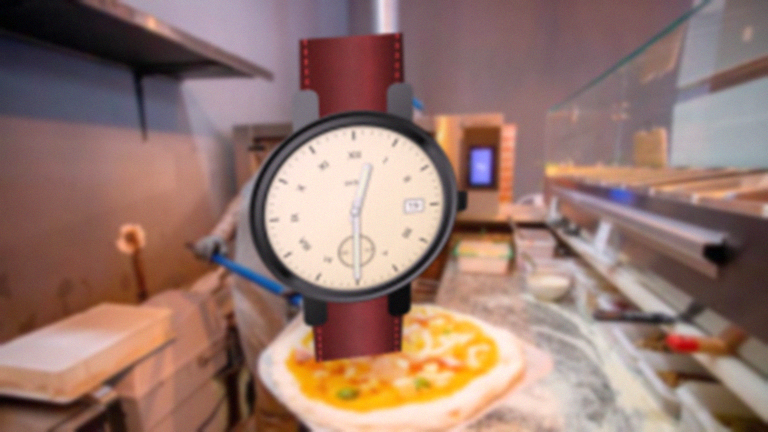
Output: 12.30
